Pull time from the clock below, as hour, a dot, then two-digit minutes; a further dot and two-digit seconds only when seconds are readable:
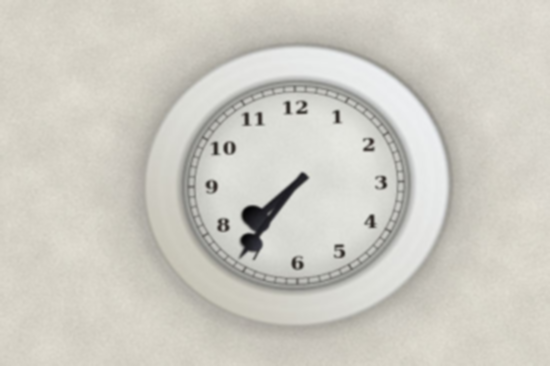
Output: 7.36
